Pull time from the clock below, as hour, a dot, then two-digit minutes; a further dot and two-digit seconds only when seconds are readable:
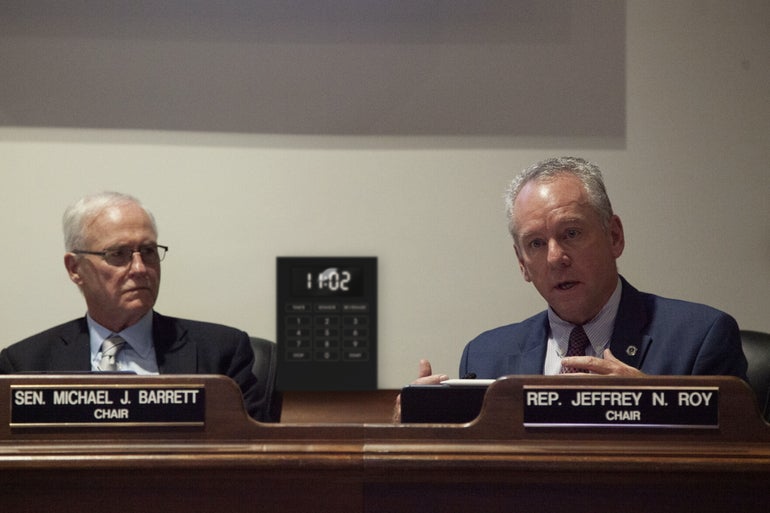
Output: 11.02
